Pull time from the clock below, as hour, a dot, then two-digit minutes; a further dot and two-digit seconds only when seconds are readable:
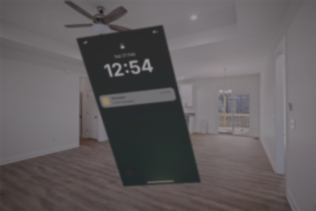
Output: 12.54
